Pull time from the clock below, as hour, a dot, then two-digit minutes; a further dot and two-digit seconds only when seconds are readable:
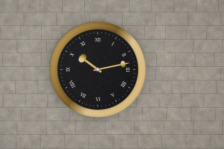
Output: 10.13
